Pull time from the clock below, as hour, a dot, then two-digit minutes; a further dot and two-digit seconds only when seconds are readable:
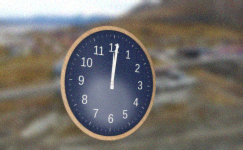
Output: 12.01
